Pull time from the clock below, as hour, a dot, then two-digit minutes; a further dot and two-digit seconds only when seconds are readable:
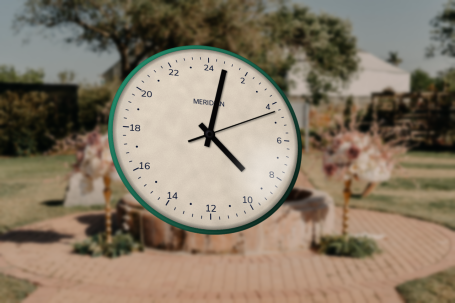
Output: 9.02.11
